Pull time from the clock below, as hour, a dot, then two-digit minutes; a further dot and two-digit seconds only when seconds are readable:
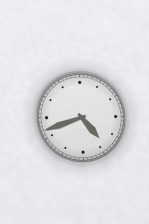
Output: 4.42
